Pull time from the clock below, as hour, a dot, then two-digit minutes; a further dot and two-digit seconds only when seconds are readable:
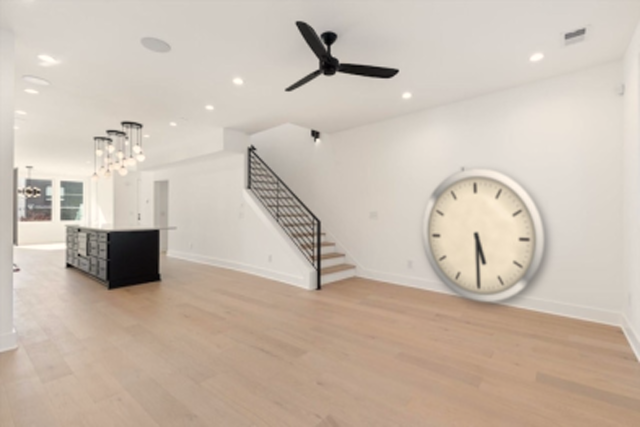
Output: 5.30
